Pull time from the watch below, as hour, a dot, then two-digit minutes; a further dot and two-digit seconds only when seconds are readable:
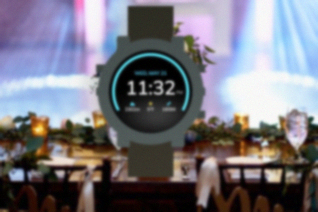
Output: 11.32
